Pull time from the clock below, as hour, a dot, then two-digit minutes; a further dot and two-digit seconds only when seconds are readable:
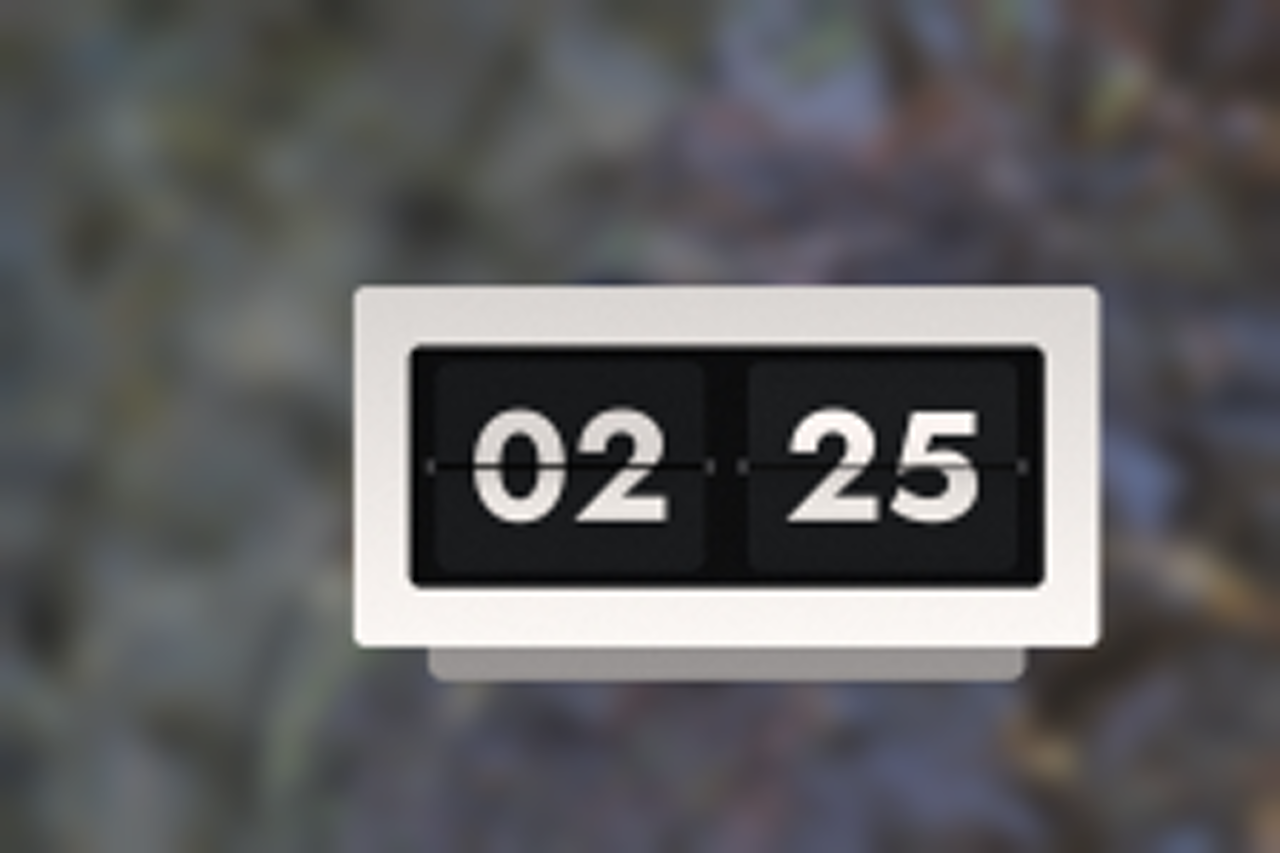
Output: 2.25
